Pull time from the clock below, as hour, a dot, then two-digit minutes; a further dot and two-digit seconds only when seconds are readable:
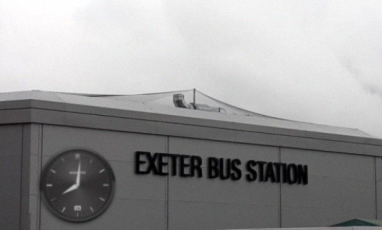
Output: 8.01
